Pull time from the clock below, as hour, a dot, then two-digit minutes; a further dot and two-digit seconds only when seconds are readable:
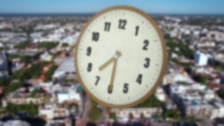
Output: 7.30
